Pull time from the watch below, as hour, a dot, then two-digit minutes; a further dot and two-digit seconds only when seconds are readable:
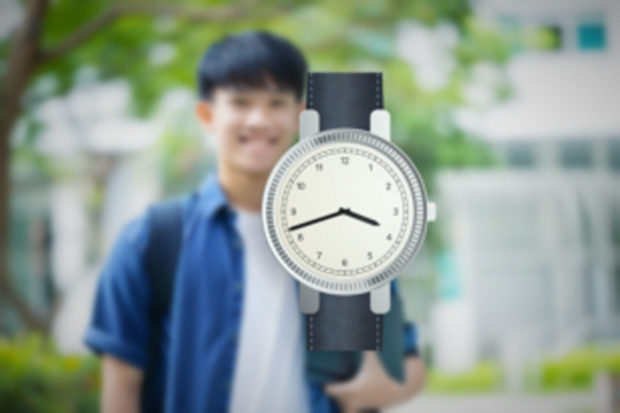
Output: 3.42
